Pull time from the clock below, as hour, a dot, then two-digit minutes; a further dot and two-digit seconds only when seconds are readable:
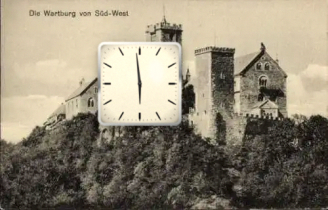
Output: 5.59
